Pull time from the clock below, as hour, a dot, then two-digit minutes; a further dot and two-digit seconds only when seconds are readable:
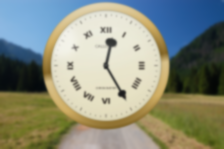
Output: 12.25
